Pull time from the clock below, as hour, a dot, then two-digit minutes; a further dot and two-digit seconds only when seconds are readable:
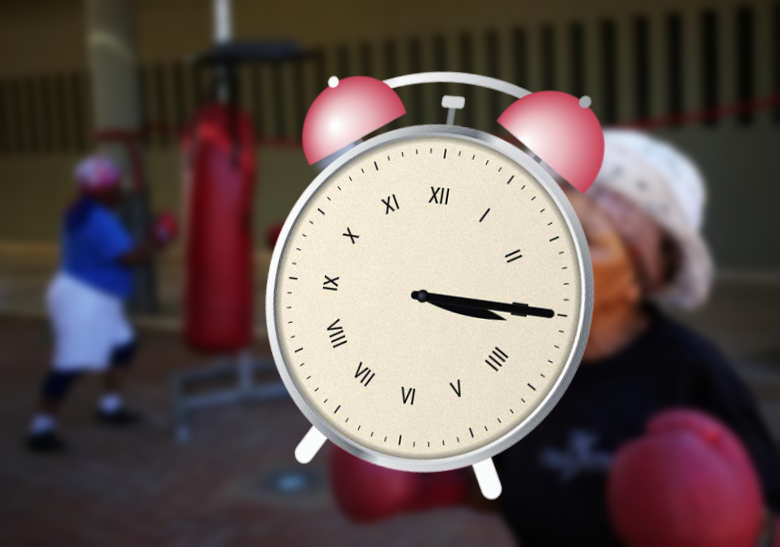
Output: 3.15
